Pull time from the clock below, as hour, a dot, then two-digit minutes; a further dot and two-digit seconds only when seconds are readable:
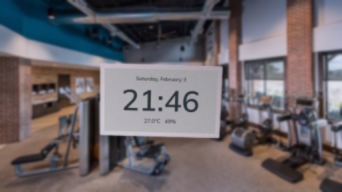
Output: 21.46
